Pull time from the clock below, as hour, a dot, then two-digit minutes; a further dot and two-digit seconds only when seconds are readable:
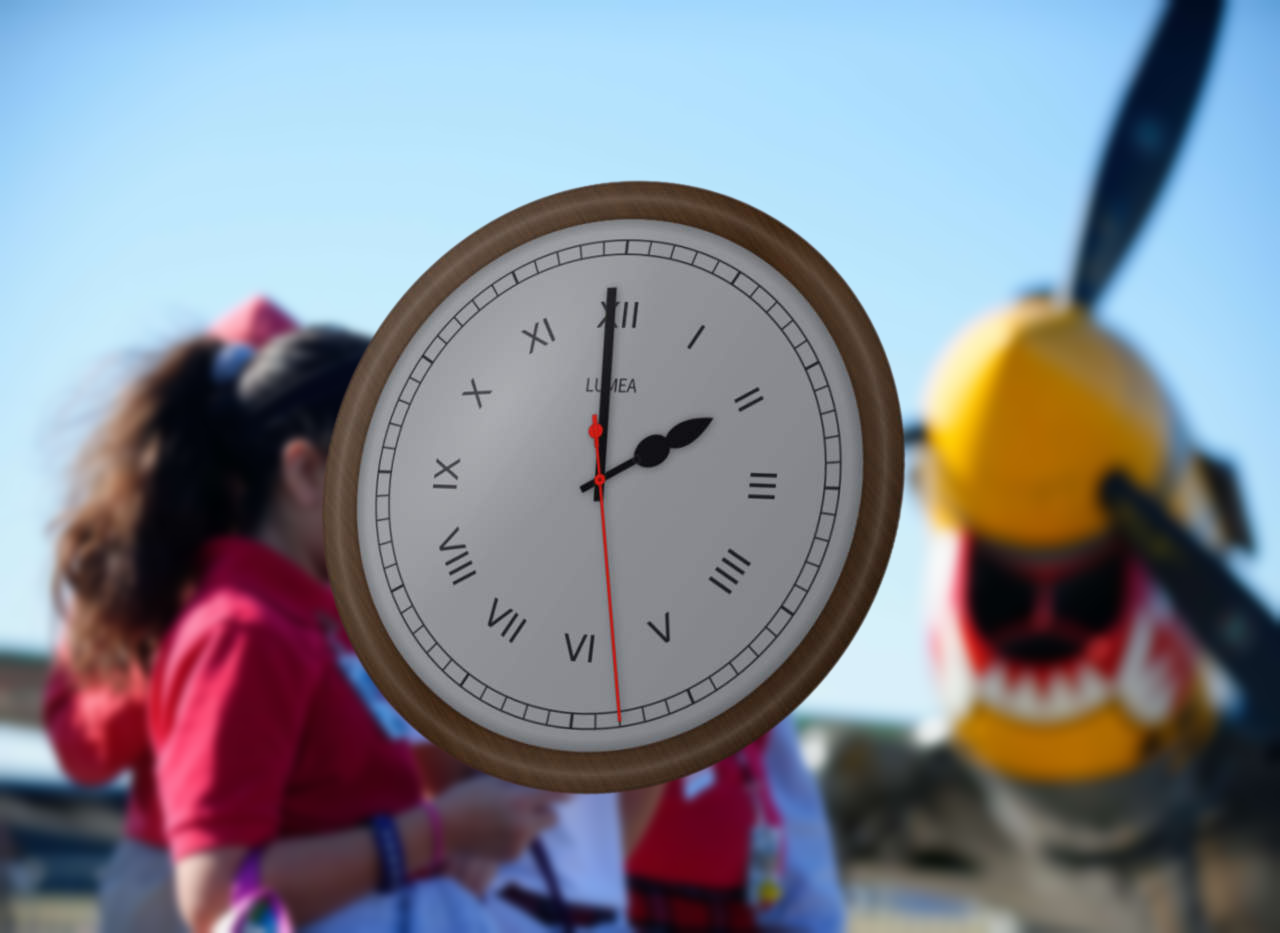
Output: 1.59.28
